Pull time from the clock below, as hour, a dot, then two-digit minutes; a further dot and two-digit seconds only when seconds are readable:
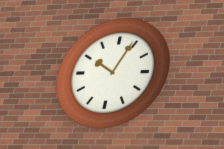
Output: 10.04
